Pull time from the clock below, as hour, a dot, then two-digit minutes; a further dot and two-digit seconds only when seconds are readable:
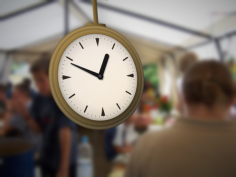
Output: 12.49
